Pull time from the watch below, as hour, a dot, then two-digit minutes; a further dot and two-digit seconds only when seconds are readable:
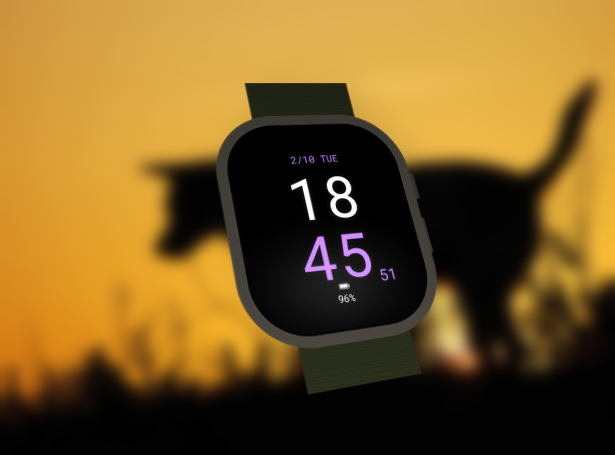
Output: 18.45.51
